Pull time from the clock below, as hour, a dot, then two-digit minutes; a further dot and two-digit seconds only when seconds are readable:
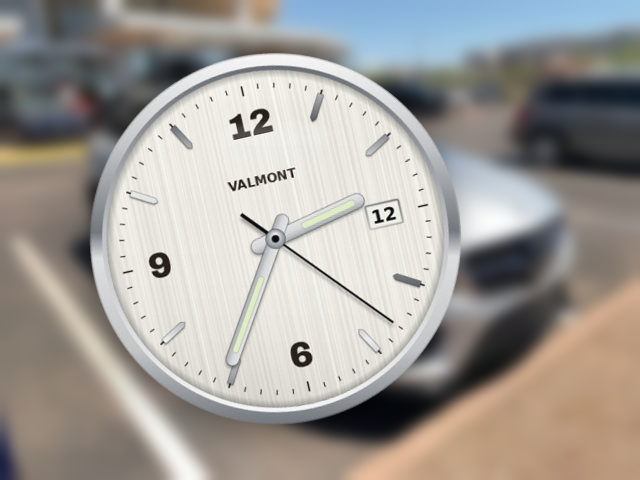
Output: 2.35.23
